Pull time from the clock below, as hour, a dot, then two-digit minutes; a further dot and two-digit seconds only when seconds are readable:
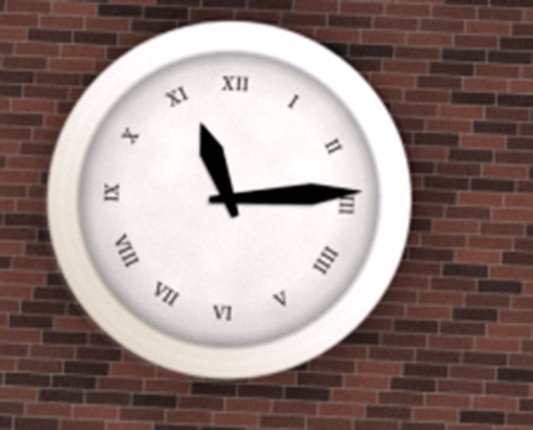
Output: 11.14
